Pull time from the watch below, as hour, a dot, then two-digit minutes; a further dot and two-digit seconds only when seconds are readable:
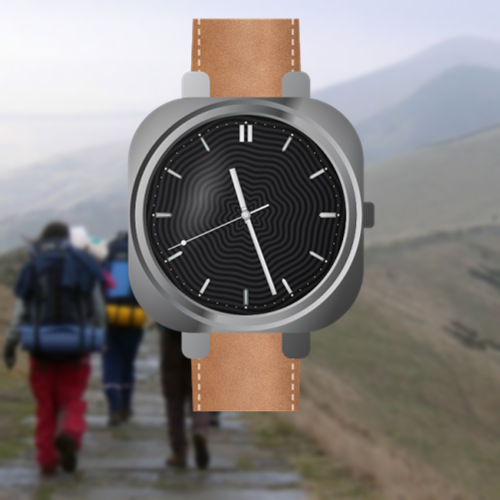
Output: 11.26.41
